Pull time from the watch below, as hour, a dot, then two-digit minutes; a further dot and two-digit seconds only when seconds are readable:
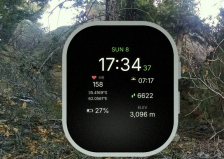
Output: 17.34.37
